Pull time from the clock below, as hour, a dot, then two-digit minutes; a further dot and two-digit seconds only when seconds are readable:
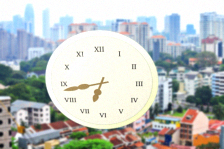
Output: 6.43
